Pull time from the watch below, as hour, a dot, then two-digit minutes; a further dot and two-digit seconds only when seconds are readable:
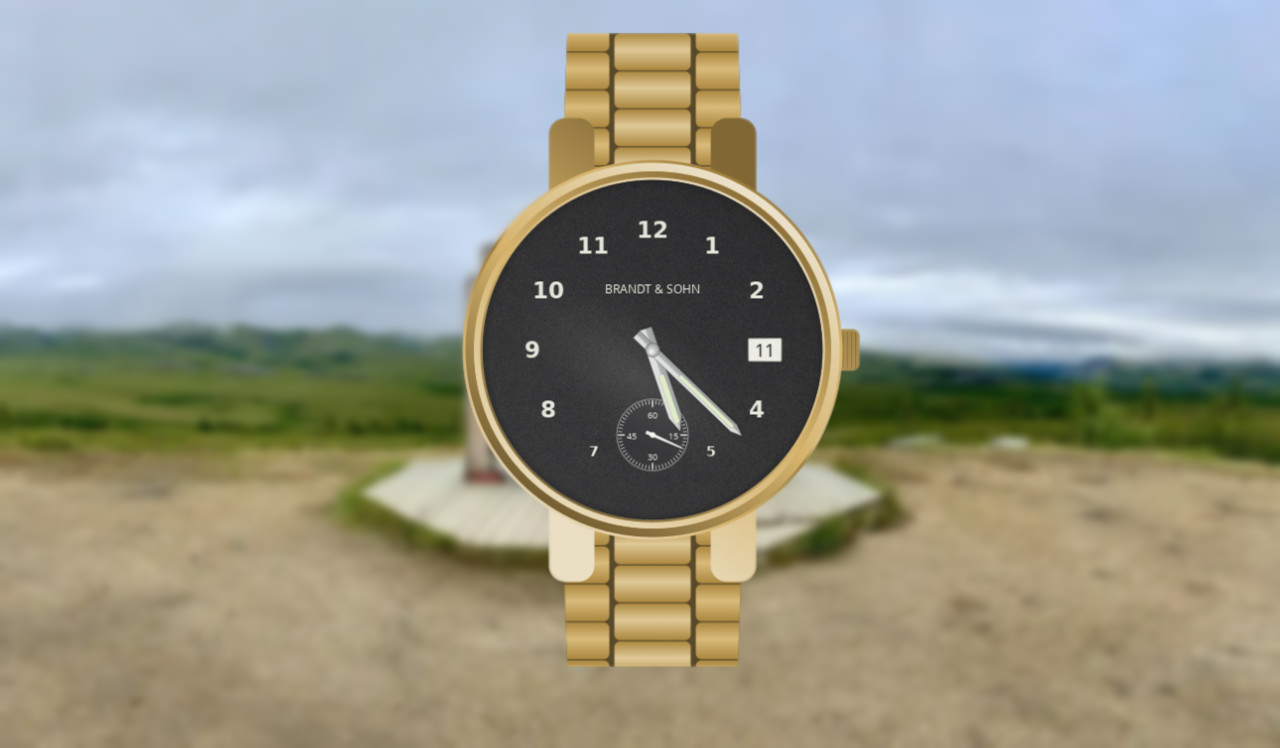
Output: 5.22.19
